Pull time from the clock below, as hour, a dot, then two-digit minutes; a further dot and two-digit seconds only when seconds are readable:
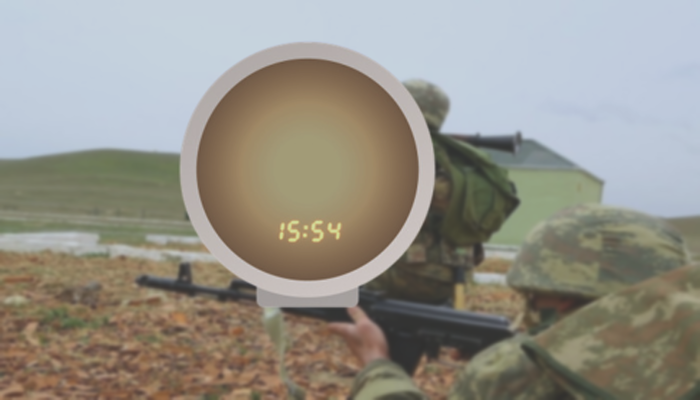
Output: 15.54
